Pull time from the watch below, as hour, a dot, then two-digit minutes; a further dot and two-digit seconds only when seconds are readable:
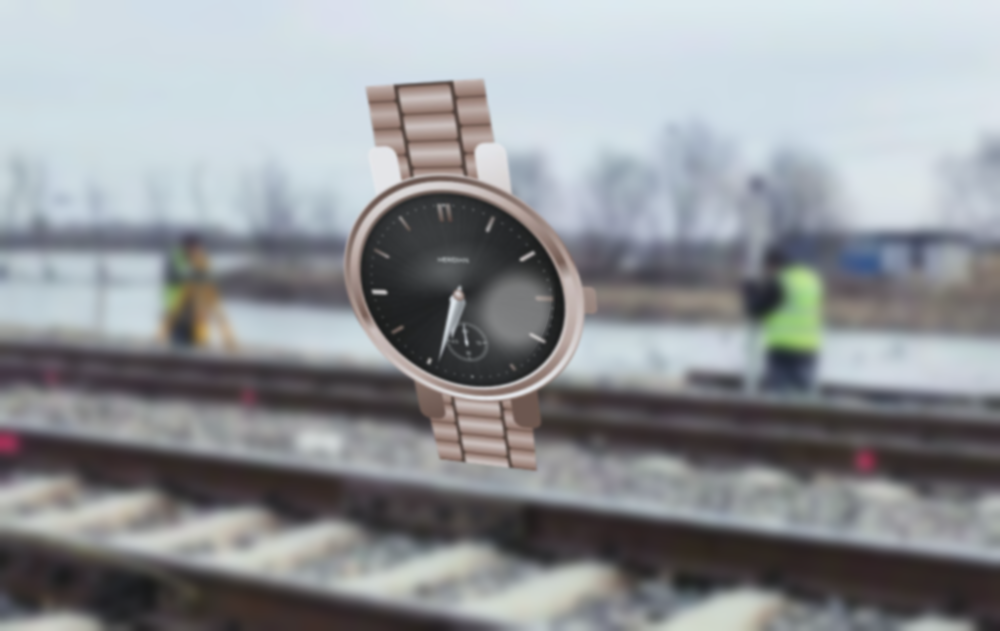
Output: 6.34
